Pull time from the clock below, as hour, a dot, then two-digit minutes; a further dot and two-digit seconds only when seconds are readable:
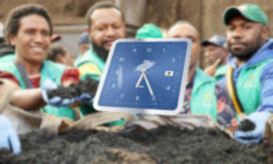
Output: 6.25
